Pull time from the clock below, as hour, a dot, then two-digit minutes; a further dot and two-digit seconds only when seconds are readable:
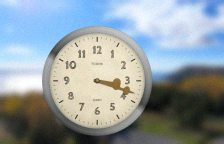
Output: 3.18
